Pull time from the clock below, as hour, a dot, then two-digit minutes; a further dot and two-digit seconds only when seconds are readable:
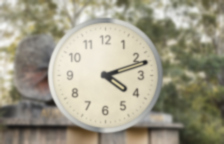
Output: 4.12
